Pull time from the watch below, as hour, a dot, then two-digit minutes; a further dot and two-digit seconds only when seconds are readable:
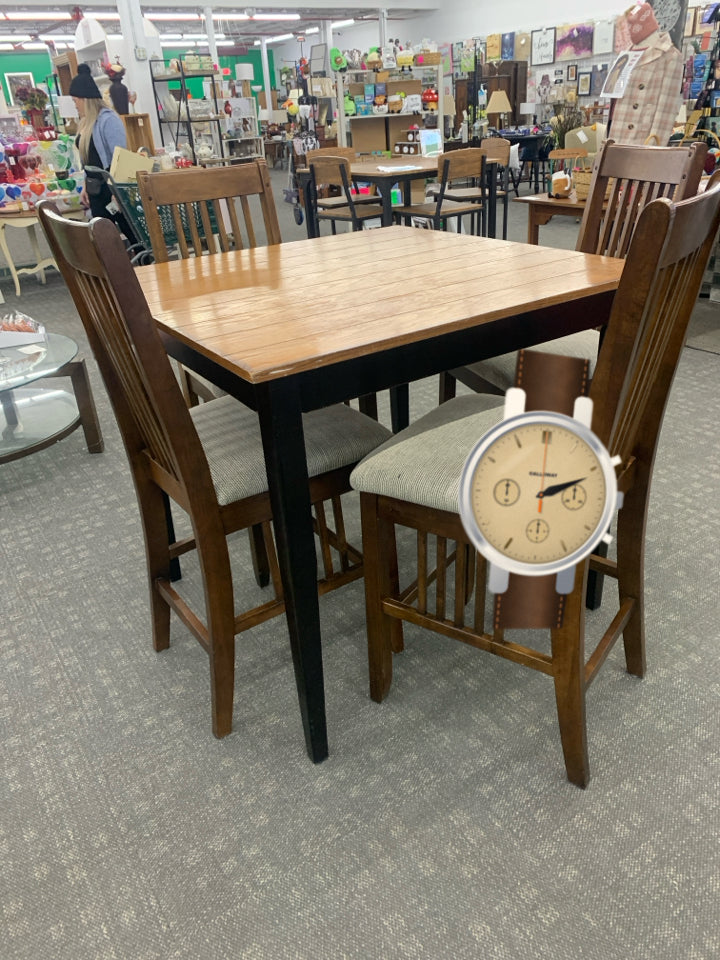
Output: 2.11
